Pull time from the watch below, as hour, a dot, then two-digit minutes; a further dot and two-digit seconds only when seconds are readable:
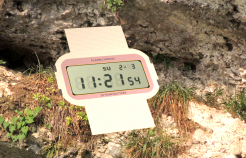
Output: 11.21.54
